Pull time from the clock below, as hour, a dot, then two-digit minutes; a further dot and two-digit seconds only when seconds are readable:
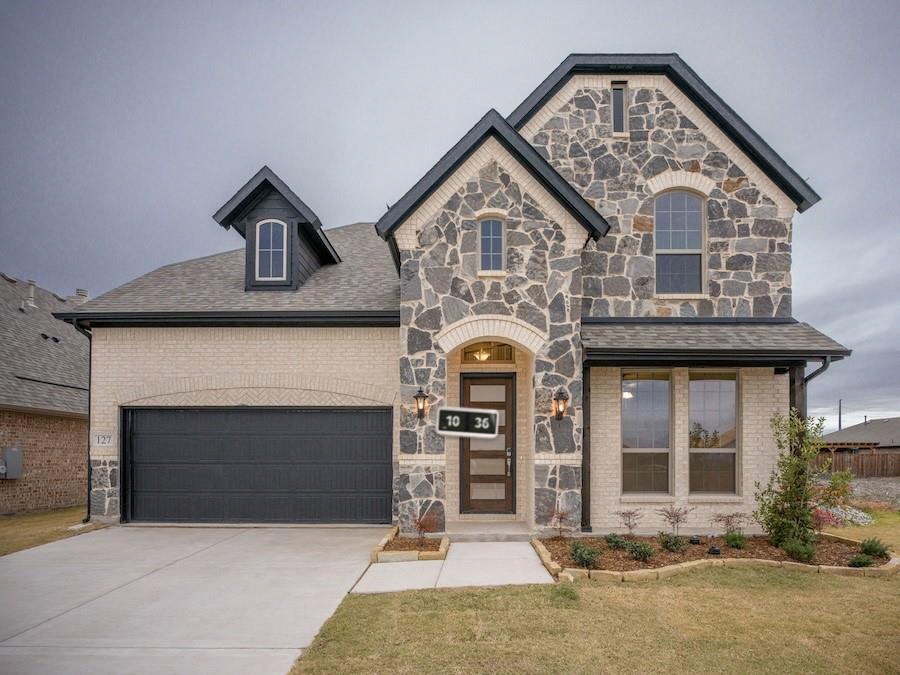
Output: 10.36
